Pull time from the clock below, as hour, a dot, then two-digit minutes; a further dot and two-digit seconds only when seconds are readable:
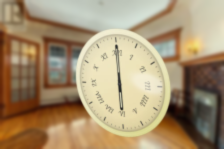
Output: 6.00
